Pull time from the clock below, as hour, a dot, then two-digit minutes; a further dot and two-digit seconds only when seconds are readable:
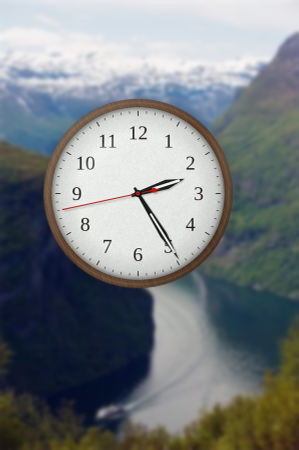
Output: 2.24.43
